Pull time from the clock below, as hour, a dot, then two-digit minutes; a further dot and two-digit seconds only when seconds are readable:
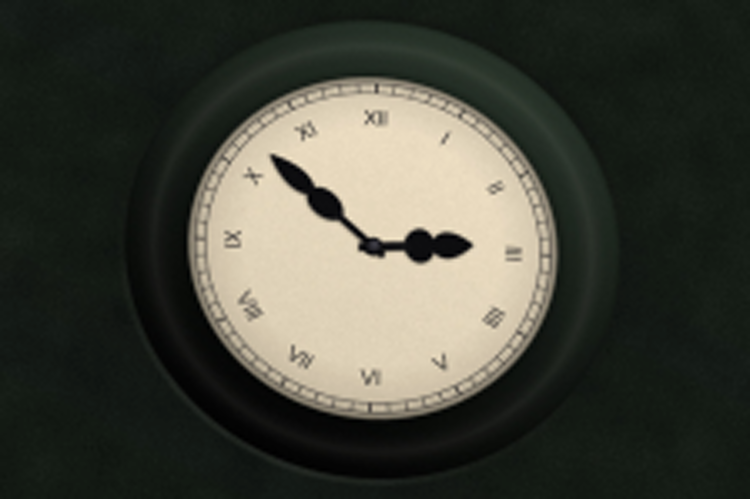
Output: 2.52
